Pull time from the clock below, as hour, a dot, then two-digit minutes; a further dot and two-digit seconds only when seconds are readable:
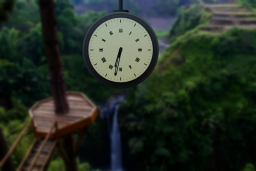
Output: 6.32
